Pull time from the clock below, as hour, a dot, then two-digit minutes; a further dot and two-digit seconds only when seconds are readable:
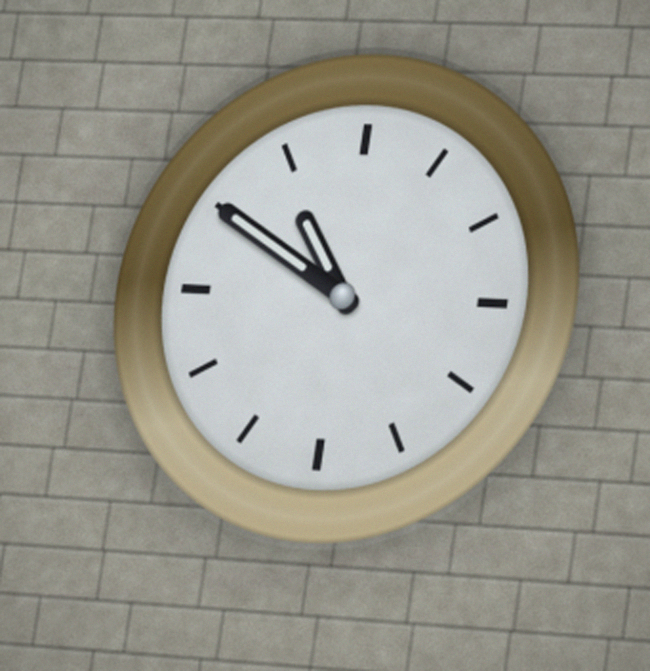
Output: 10.50
